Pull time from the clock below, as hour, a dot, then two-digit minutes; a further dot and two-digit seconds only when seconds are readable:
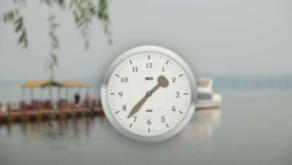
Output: 1.37
